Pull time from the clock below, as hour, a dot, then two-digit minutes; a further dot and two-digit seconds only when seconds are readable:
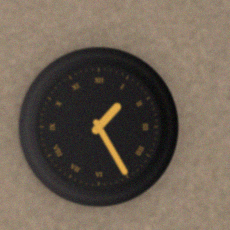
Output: 1.25
